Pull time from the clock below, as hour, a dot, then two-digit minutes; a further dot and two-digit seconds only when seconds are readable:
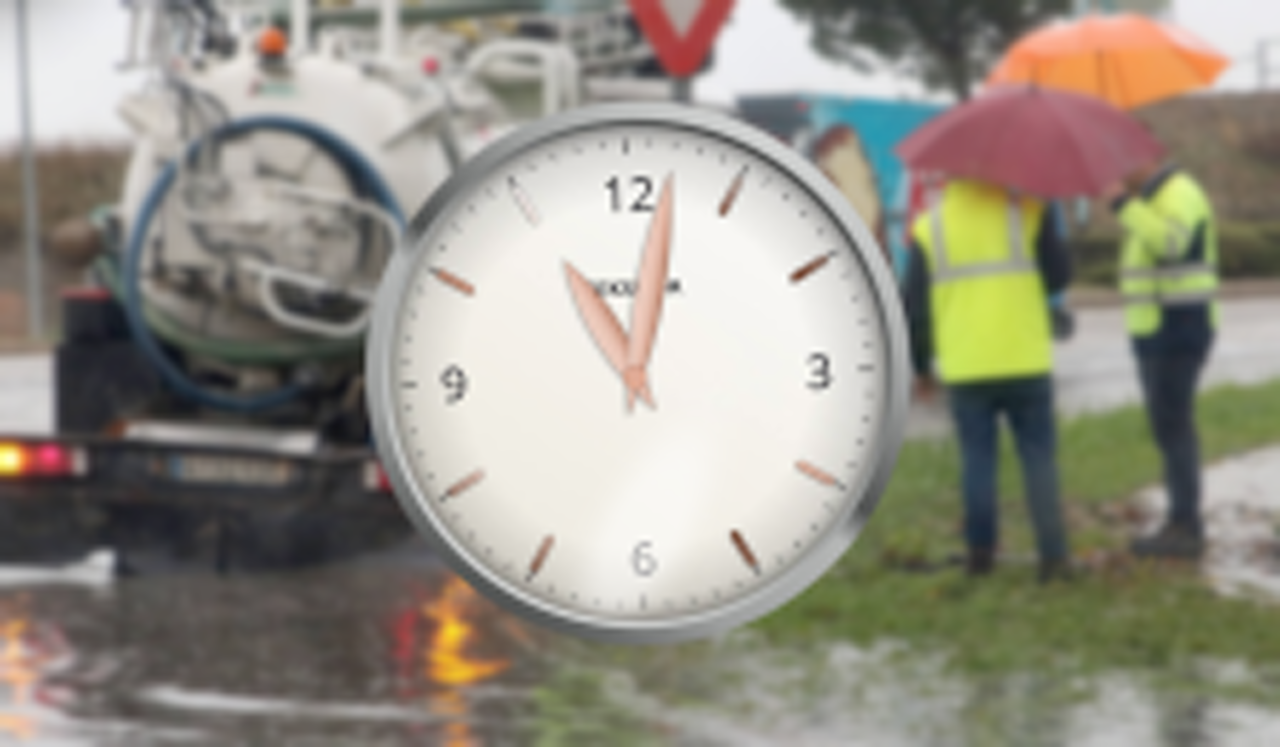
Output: 11.02
